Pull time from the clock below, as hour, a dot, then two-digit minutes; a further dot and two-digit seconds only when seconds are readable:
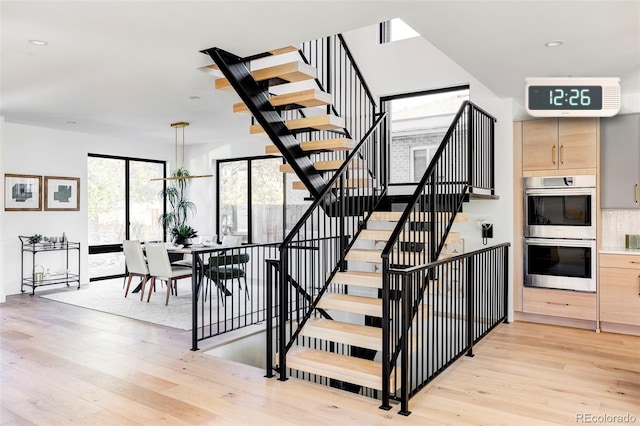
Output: 12.26
